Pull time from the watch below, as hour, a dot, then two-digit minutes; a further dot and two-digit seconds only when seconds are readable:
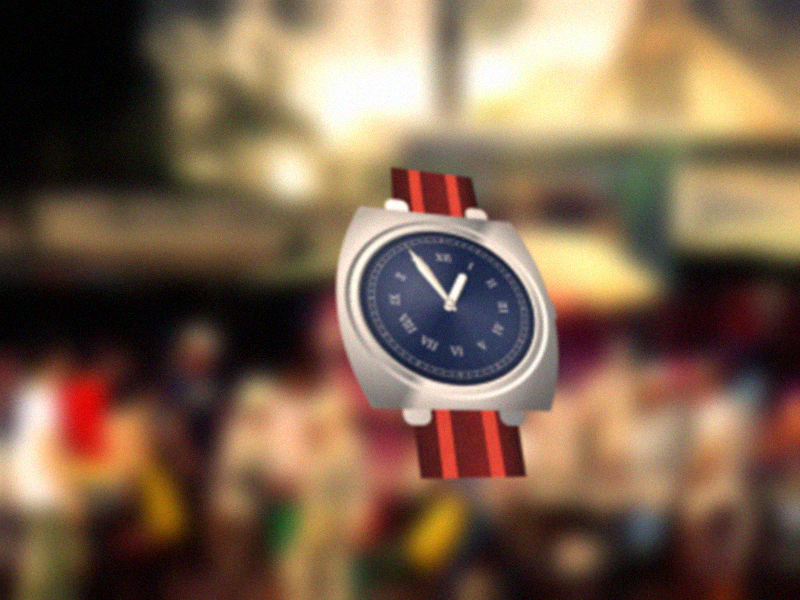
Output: 12.55
